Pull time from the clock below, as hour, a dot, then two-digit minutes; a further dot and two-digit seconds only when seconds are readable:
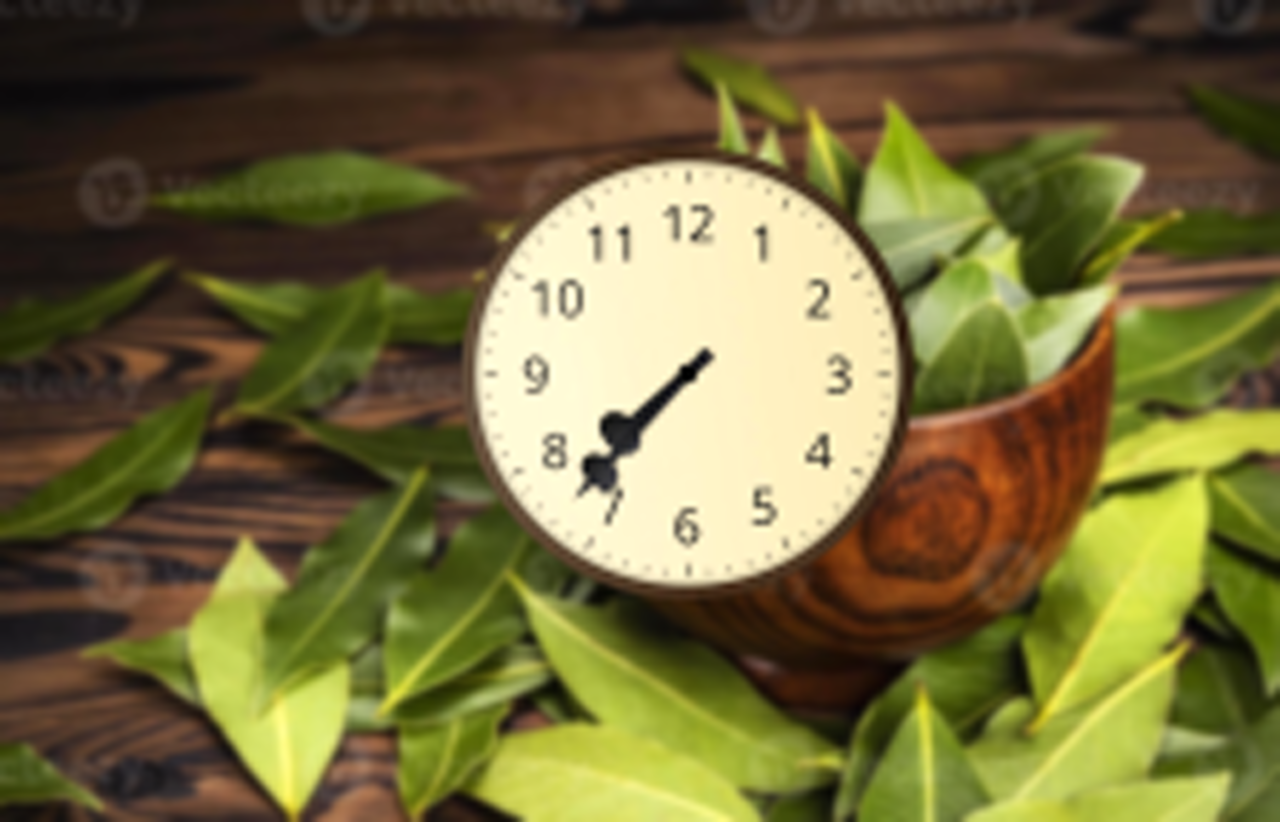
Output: 7.37
